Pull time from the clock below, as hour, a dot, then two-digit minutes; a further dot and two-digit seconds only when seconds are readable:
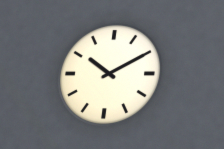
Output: 10.10
